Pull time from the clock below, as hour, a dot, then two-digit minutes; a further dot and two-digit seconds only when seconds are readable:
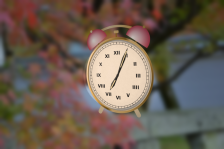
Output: 7.04
